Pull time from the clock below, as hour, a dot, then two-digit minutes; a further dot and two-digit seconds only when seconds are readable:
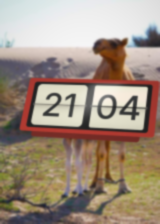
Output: 21.04
